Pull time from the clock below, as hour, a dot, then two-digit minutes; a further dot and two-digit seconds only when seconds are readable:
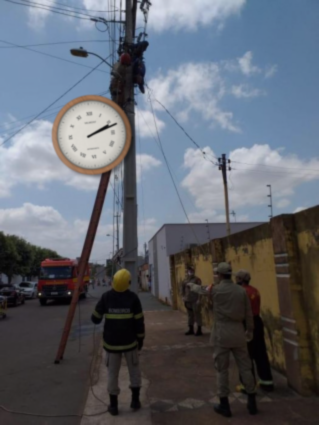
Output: 2.12
